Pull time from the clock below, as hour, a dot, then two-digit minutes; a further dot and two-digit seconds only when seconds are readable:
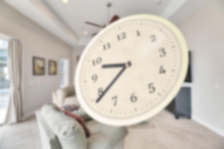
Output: 9.39
